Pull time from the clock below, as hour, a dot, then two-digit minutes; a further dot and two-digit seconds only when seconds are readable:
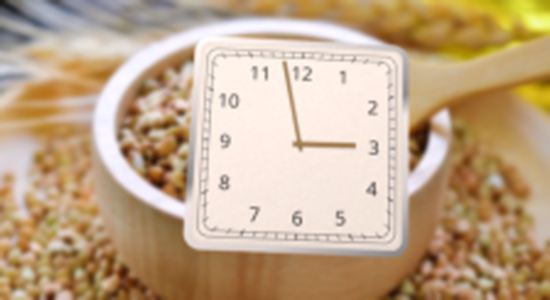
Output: 2.58
